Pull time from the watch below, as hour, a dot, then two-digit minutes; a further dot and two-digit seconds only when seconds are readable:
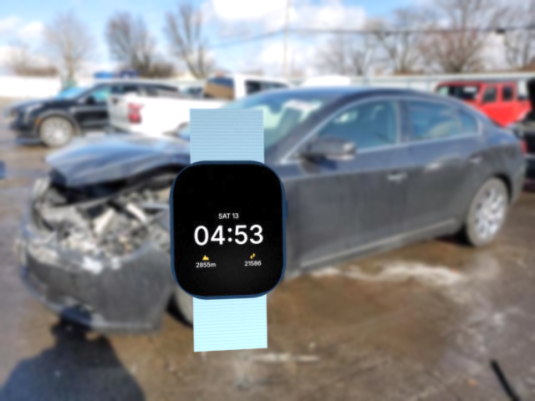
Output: 4.53
